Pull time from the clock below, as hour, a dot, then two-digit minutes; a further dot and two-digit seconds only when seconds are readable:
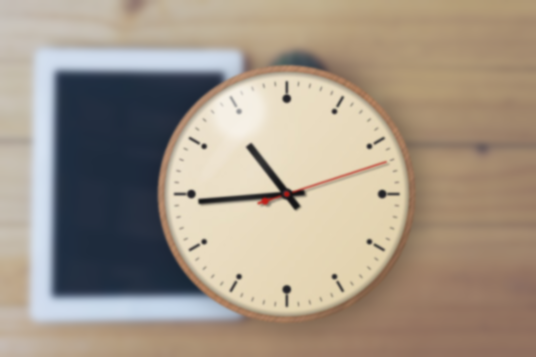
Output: 10.44.12
